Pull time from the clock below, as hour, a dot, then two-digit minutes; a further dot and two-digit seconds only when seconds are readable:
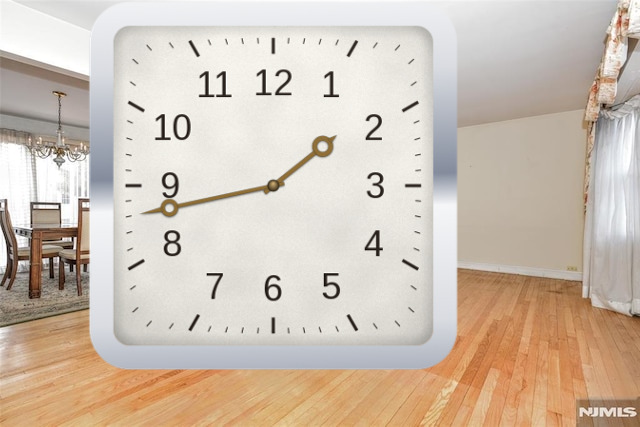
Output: 1.43
